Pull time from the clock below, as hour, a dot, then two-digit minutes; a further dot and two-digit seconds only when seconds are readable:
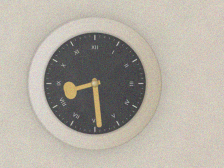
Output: 8.29
